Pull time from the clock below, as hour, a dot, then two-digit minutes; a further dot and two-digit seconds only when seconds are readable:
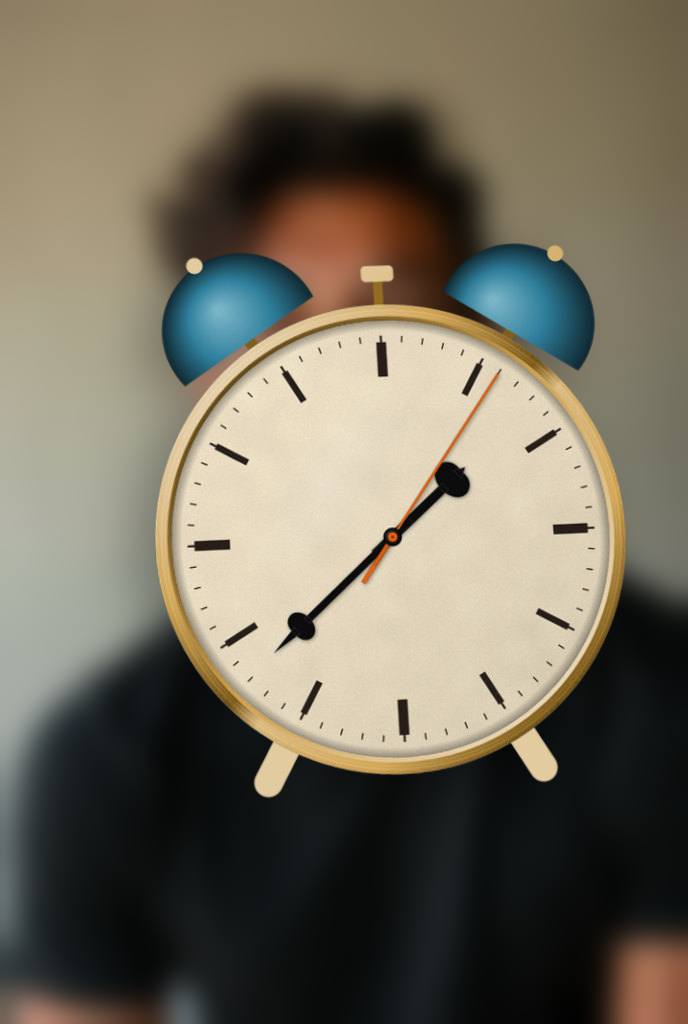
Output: 1.38.06
